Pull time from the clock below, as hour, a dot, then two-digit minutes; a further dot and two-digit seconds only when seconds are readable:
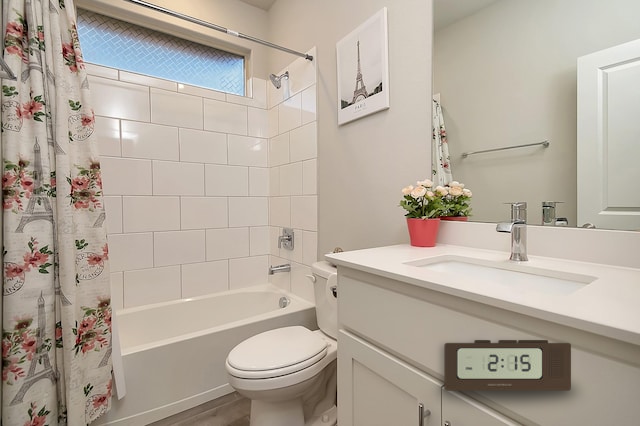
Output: 2.15
